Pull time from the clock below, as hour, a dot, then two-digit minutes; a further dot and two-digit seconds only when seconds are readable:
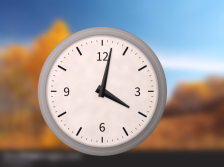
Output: 4.02
